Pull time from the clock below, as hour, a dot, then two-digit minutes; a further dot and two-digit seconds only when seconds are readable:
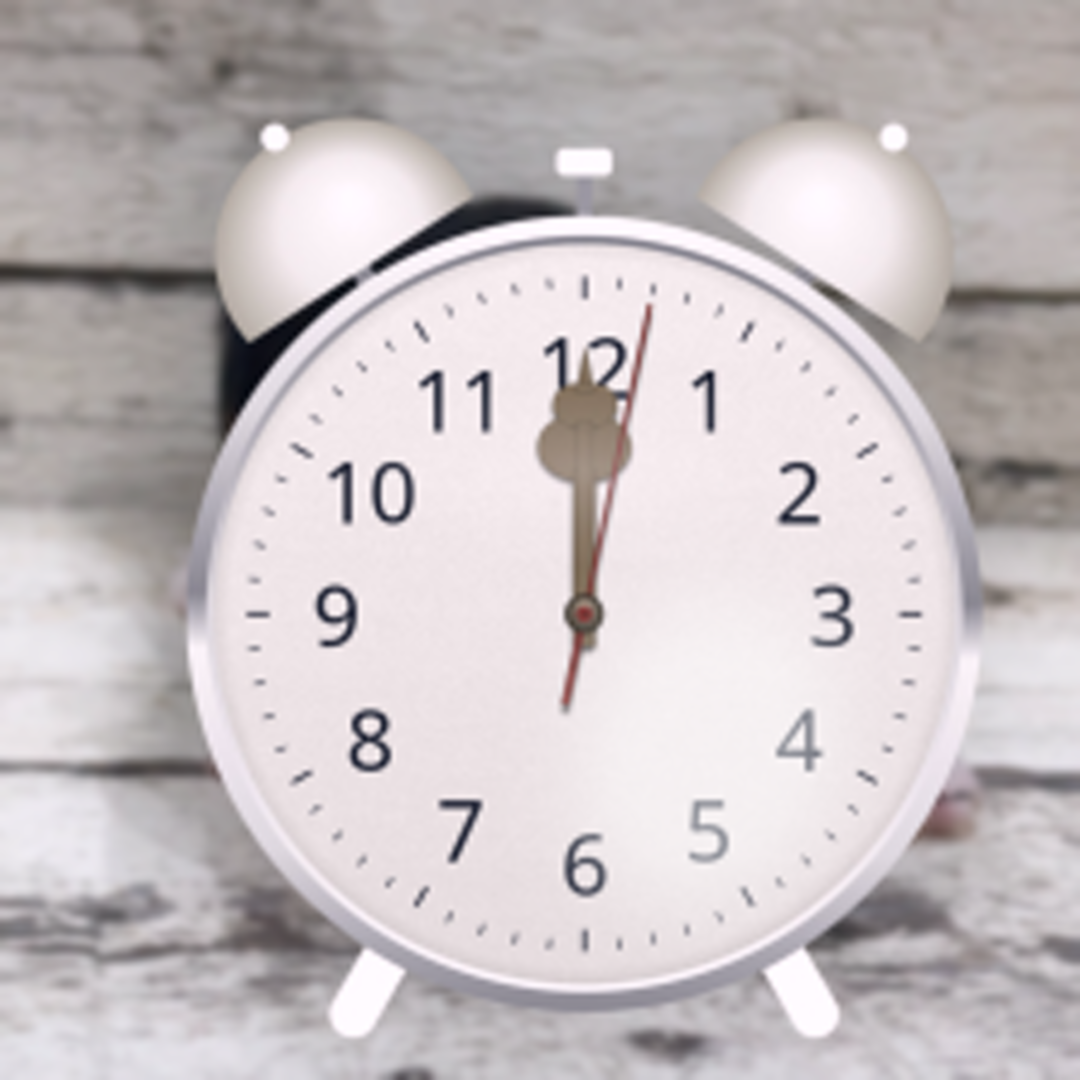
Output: 12.00.02
